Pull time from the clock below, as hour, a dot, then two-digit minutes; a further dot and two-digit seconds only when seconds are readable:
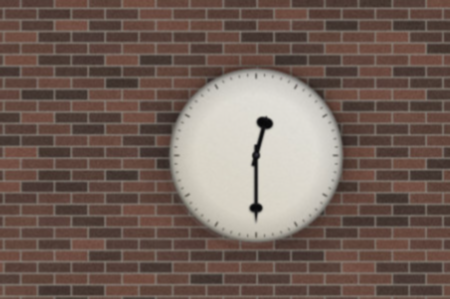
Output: 12.30
